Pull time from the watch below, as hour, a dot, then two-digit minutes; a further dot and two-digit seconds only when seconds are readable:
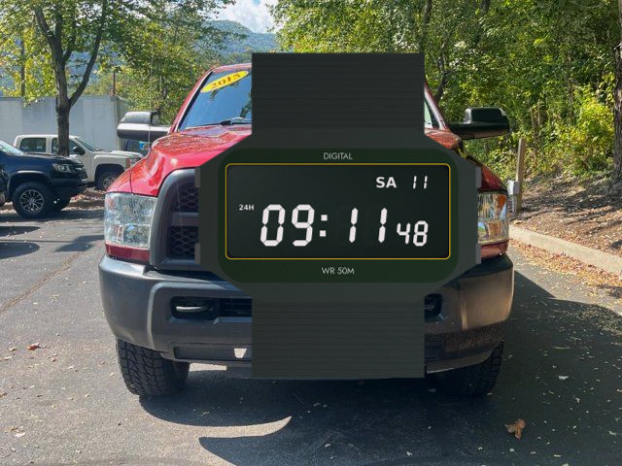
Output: 9.11.48
